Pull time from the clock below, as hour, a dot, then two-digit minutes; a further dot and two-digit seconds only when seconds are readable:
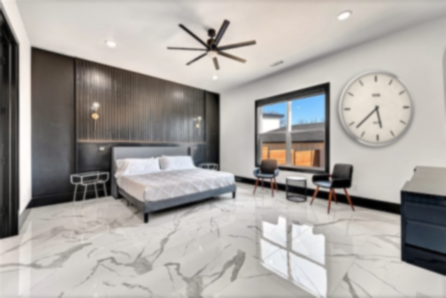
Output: 5.38
